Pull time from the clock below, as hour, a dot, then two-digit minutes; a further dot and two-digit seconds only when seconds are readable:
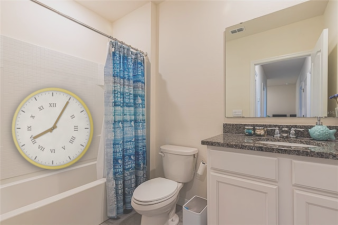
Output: 8.05
